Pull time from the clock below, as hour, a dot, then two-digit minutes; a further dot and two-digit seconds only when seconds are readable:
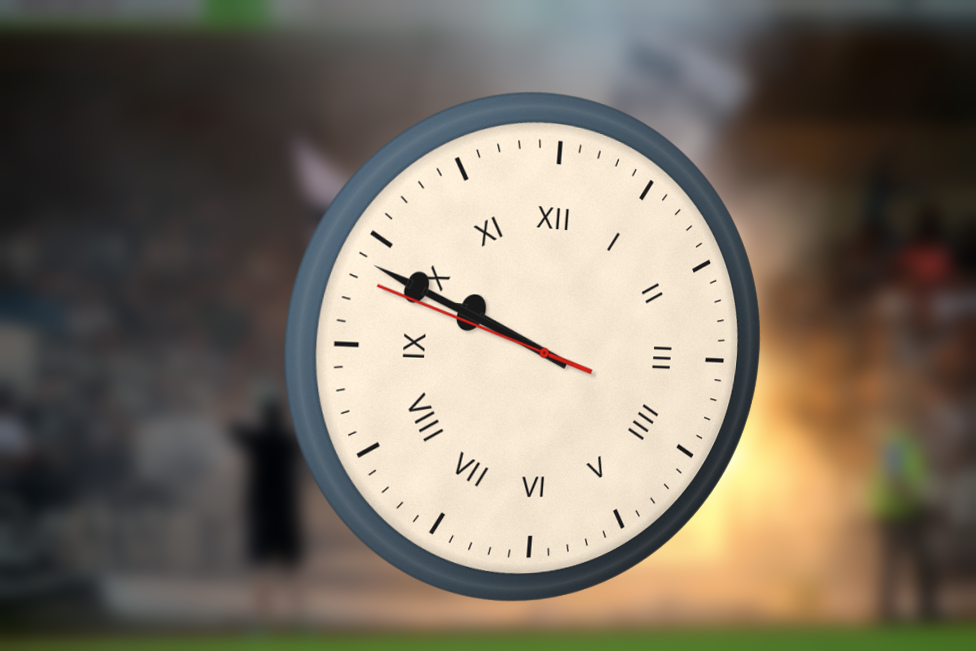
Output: 9.48.48
